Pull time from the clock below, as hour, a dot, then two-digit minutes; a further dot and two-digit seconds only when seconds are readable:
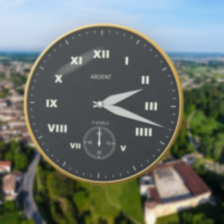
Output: 2.18
